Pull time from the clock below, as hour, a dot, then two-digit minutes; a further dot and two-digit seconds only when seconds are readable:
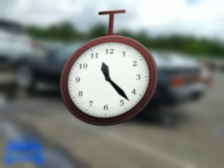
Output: 11.23
